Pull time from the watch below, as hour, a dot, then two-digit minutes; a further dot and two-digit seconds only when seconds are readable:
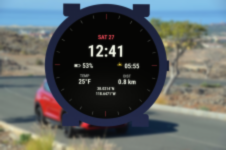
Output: 12.41
